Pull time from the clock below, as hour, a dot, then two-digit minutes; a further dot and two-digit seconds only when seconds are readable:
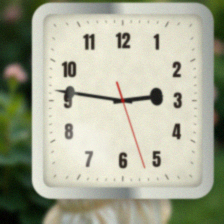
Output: 2.46.27
